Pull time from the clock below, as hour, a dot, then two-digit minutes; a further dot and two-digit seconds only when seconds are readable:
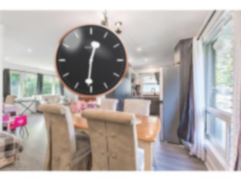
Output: 12.31
